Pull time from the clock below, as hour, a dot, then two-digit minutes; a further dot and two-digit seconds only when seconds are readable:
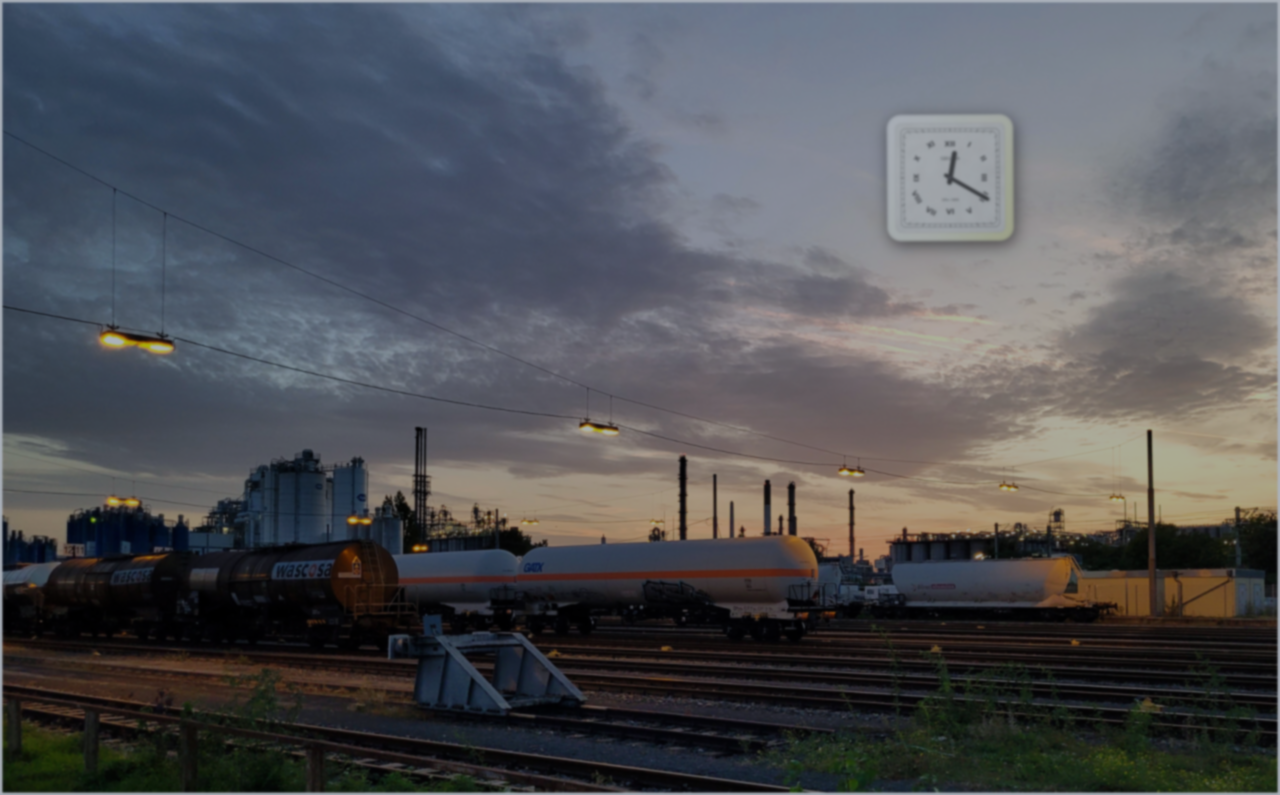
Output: 12.20
